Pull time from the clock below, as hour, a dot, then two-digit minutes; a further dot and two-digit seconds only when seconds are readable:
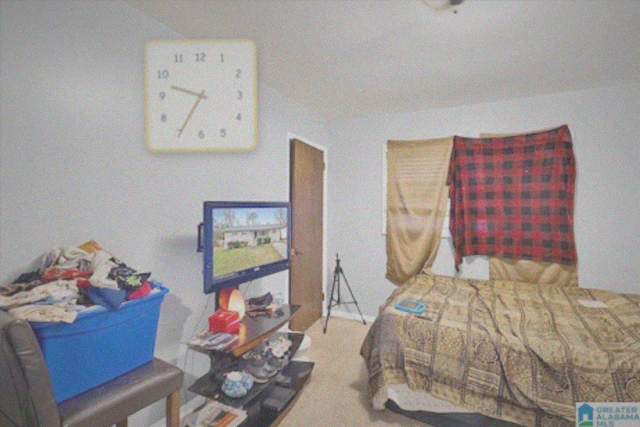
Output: 9.35
